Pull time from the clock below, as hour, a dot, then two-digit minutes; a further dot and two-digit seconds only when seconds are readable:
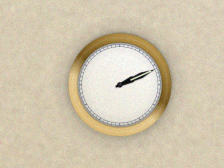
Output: 2.11
